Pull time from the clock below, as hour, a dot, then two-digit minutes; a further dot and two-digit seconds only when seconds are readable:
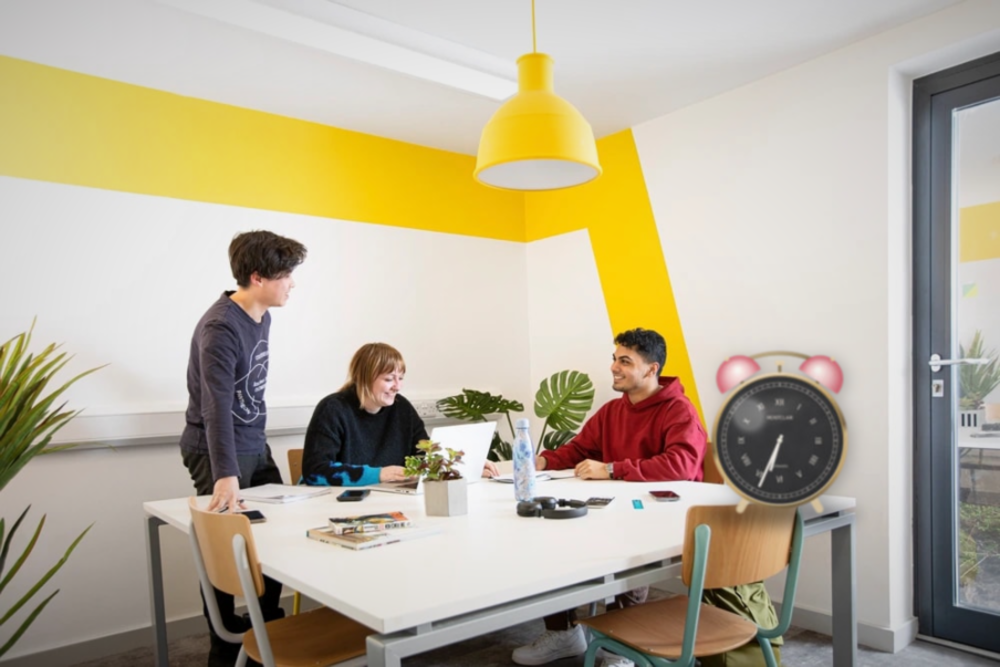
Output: 6.34
